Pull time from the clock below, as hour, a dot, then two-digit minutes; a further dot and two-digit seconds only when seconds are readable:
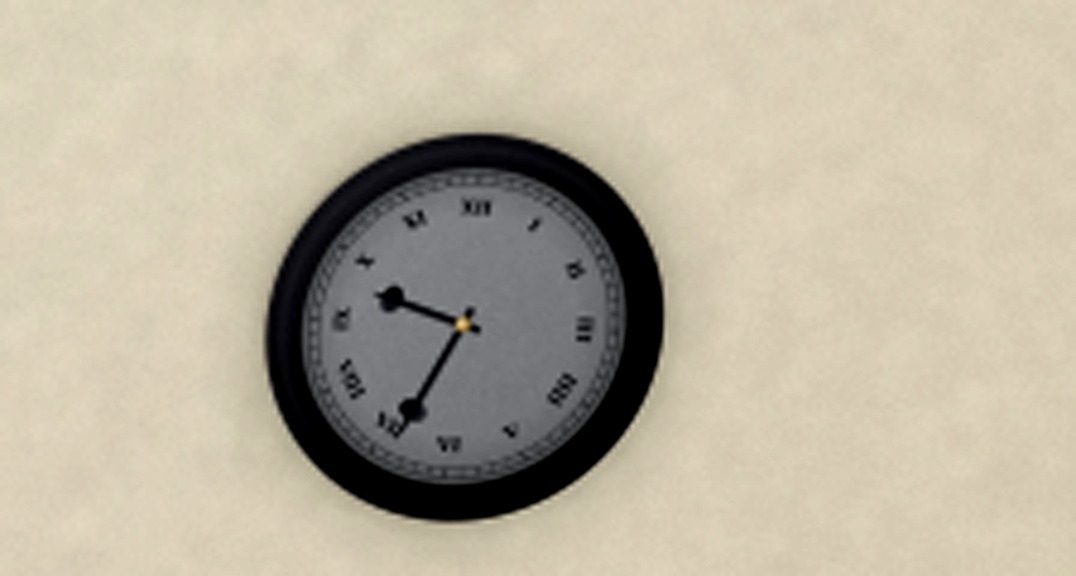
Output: 9.34
